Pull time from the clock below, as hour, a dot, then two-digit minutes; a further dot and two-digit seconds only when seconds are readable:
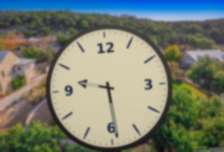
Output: 9.29
